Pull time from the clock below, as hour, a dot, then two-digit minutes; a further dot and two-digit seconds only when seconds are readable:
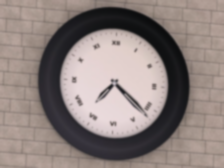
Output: 7.22
